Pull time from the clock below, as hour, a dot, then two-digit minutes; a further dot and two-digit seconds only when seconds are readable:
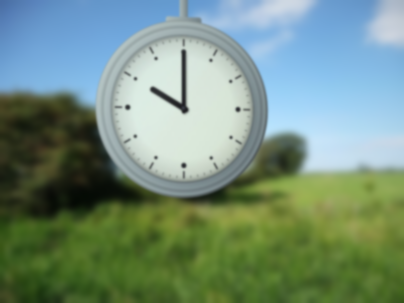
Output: 10.00
